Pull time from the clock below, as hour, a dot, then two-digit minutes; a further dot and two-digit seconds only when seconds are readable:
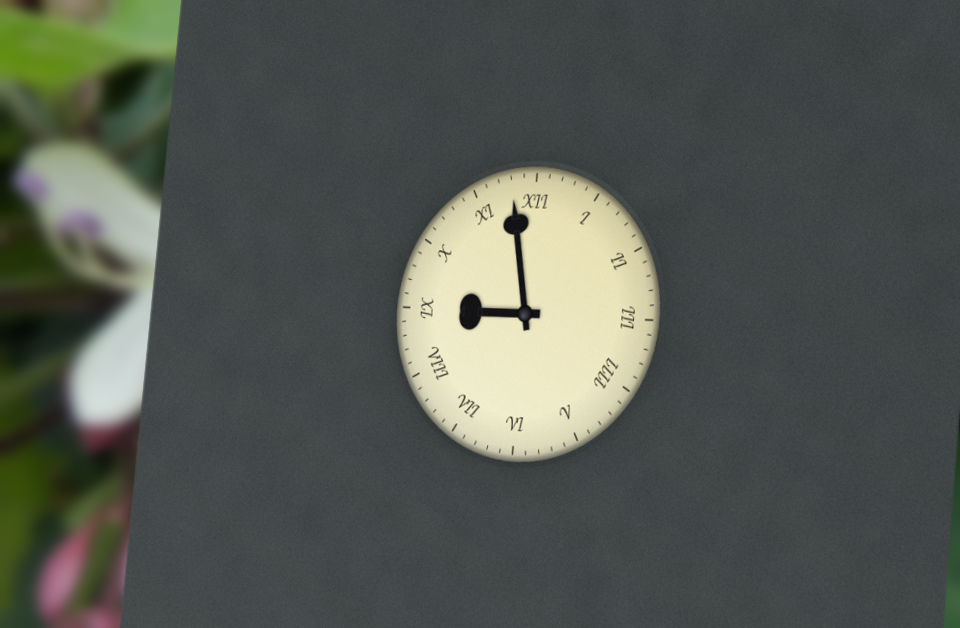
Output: 8.58
